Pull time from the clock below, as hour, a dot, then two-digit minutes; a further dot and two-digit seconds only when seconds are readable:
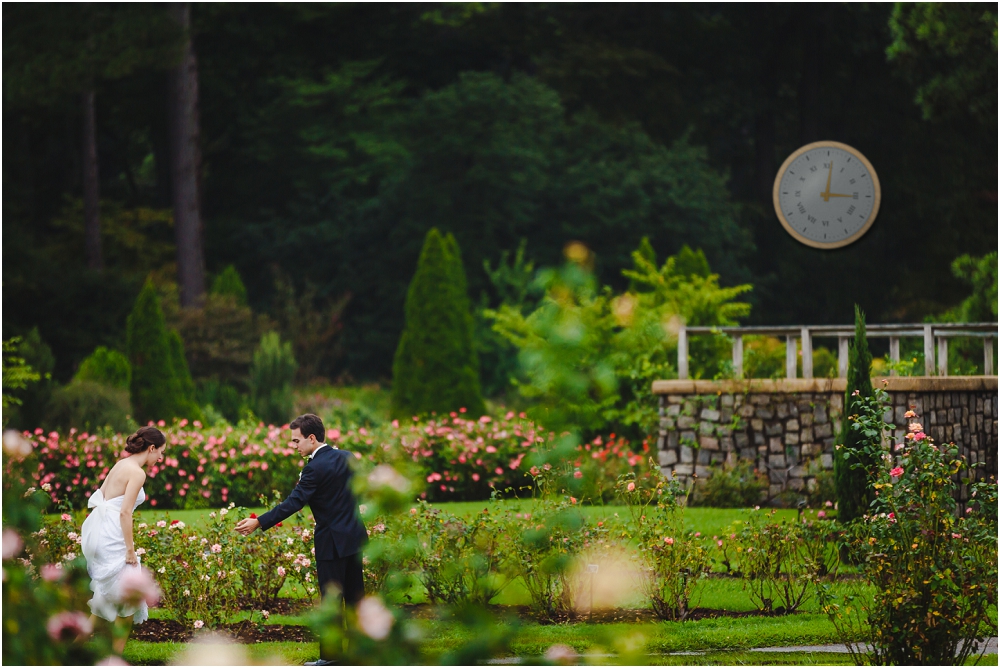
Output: 3.01
